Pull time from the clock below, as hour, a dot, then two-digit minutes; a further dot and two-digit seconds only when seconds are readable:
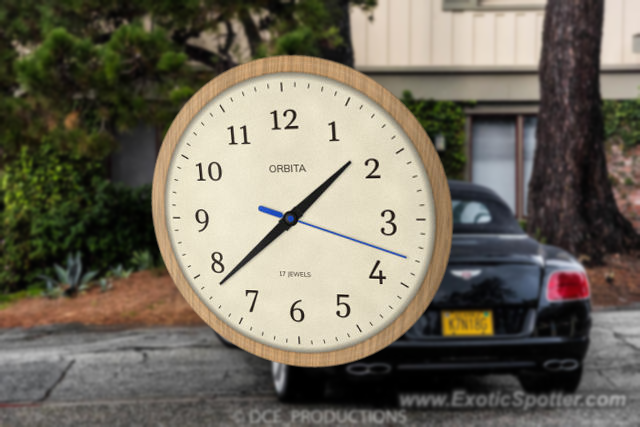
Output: 1.38.18
